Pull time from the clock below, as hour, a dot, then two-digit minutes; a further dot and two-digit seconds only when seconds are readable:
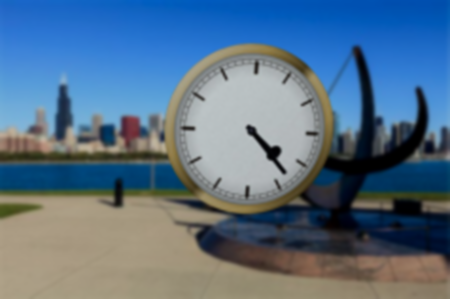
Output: 4.23
